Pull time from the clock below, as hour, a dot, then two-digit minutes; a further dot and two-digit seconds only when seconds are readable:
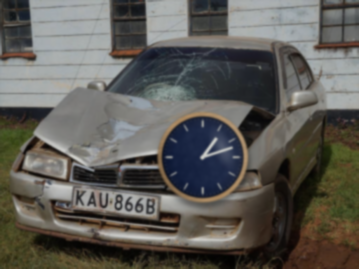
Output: 1.12
